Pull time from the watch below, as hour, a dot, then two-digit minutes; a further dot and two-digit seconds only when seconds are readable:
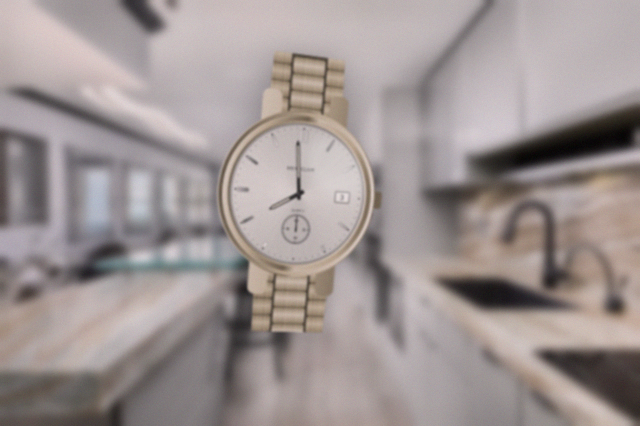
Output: 7.59
